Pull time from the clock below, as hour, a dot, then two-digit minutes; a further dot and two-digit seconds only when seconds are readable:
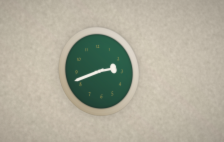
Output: 2.42
